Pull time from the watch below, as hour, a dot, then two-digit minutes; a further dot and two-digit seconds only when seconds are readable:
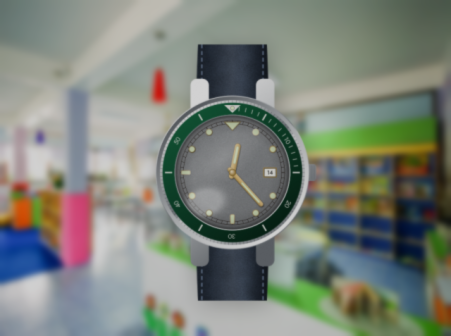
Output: 12.23
